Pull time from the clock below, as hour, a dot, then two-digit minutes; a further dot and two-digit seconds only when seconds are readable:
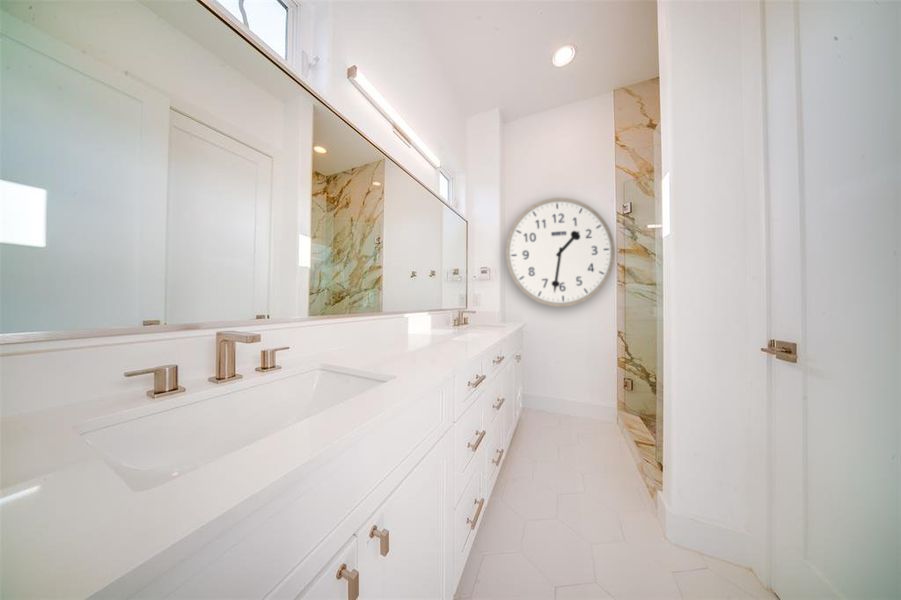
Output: 1.32
